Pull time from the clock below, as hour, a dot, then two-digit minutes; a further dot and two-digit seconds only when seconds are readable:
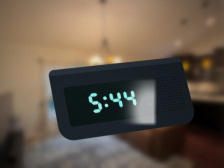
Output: 5.44
